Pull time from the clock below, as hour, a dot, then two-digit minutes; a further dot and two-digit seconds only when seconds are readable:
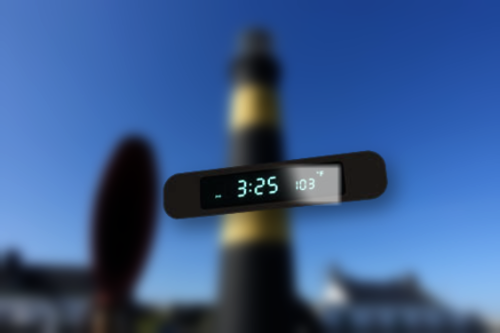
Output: 3.25
